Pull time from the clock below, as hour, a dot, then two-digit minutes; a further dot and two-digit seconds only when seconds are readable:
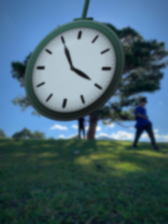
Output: 3.55
